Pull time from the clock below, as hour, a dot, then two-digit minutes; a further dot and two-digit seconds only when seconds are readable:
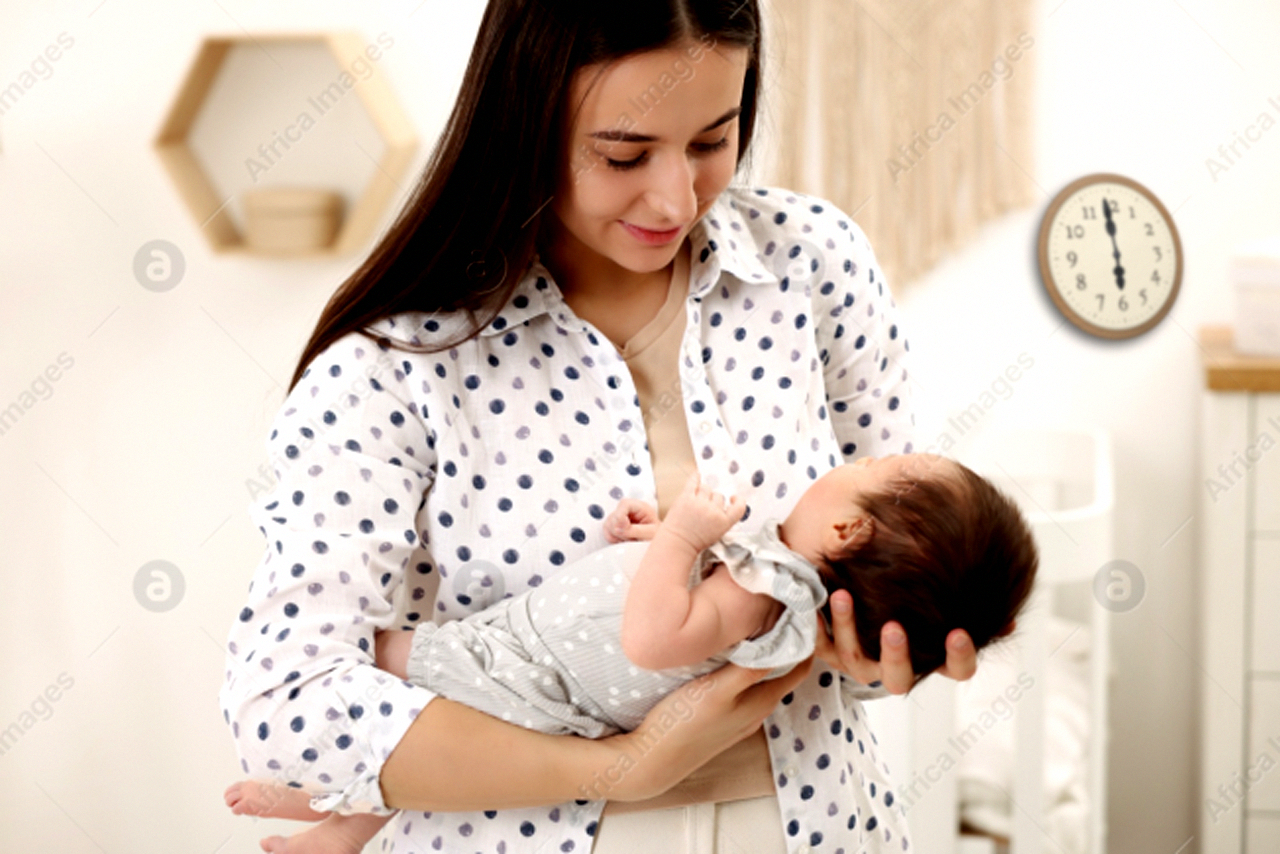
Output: 5.59
